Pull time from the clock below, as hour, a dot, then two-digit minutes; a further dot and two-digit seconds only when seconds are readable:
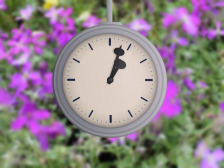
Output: 1.03
